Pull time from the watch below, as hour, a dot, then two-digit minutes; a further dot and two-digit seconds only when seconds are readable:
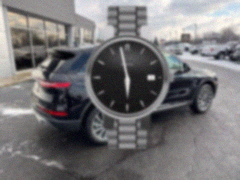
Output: 5.58
